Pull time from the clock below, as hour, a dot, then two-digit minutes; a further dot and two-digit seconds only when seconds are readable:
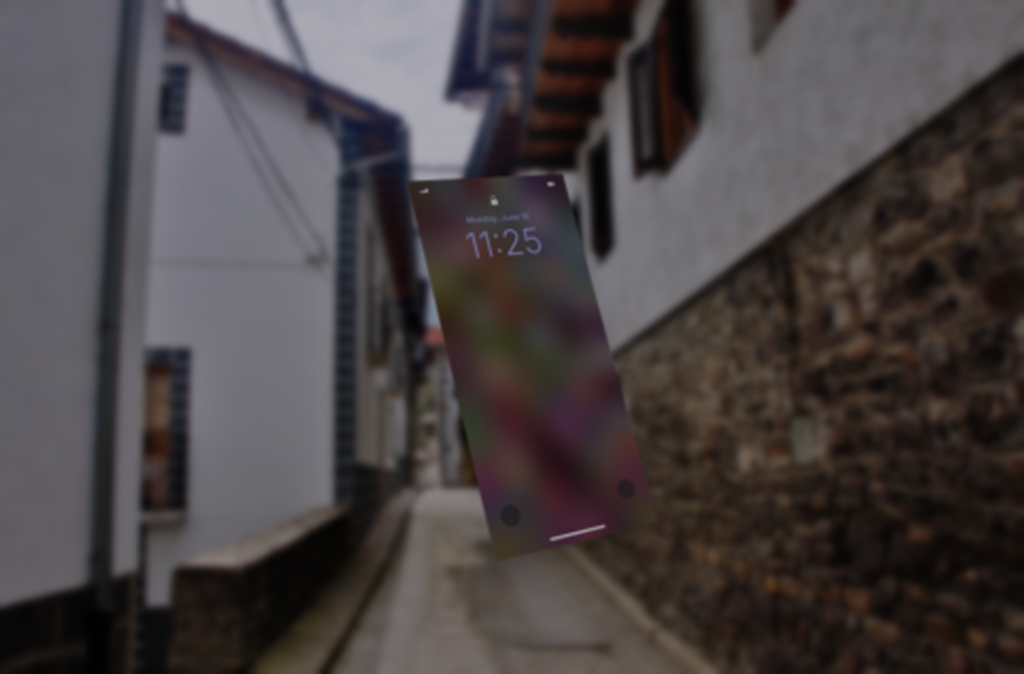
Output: 11.25
